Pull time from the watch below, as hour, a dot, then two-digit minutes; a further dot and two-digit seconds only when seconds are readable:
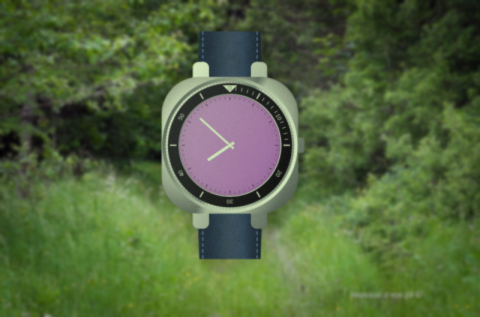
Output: 7.52
